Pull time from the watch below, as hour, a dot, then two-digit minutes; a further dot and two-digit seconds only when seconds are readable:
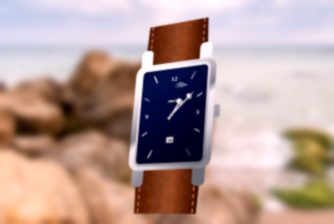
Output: 1.08
